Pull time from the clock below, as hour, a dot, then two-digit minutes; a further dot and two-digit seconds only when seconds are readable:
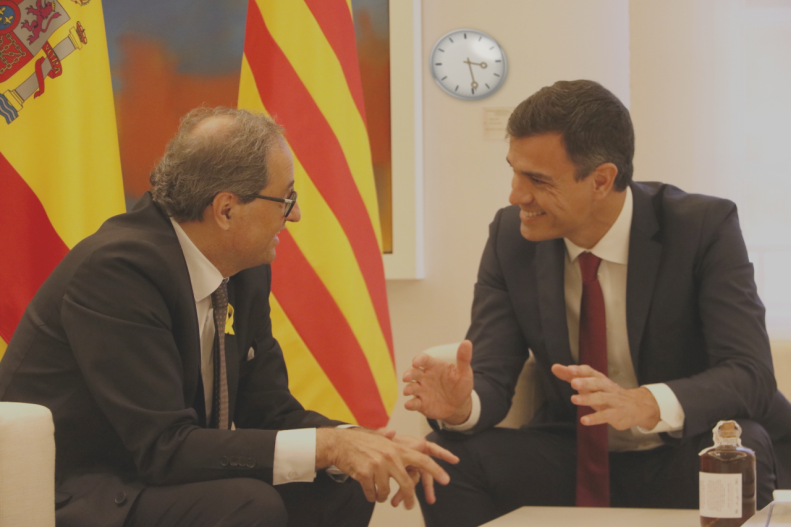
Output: 3.29
